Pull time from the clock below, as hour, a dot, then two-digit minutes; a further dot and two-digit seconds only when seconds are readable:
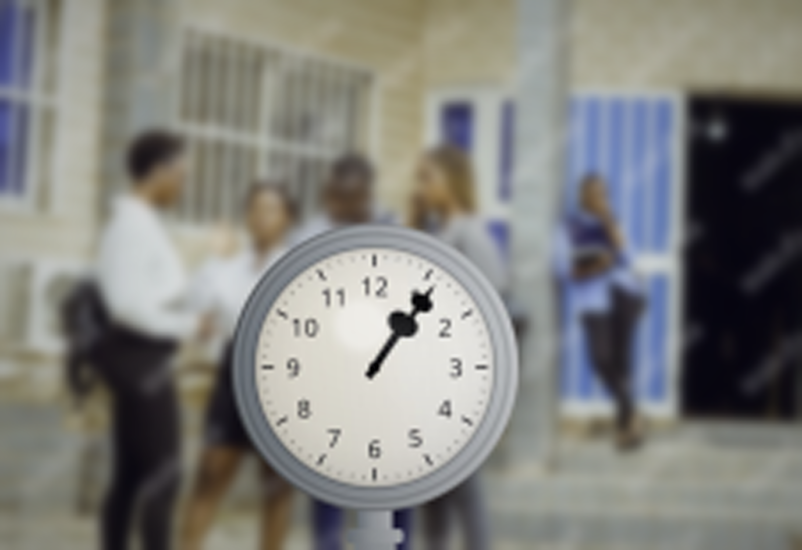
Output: 1.06
